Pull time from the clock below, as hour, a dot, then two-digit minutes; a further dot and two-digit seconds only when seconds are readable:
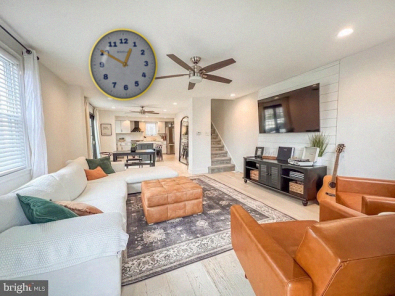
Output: 12.50
